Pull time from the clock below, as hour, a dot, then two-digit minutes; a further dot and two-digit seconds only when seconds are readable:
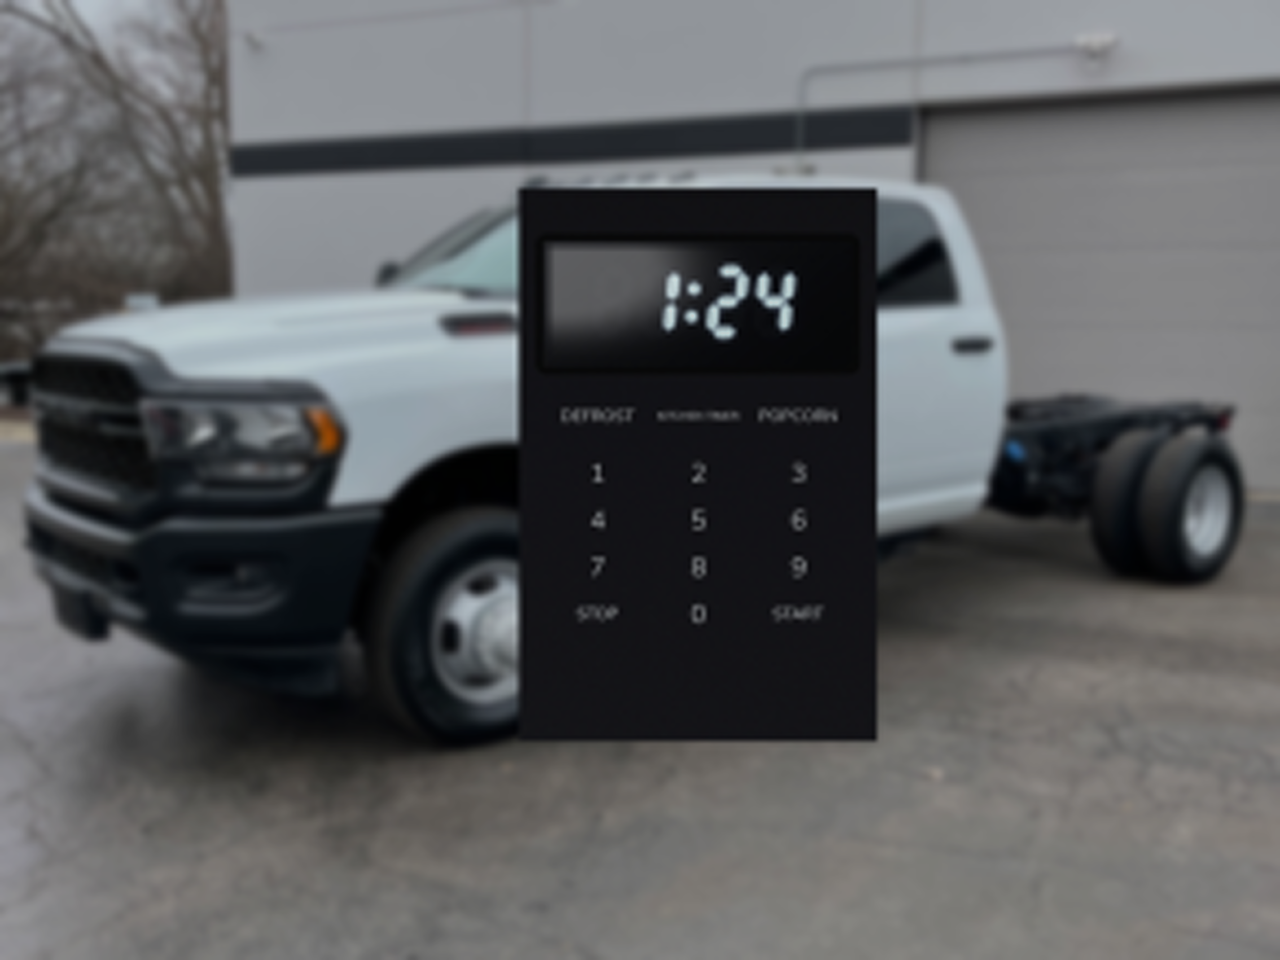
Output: 1.24
